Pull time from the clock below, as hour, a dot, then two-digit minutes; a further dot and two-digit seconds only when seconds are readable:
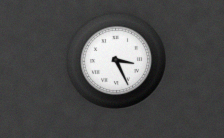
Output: 3.26
